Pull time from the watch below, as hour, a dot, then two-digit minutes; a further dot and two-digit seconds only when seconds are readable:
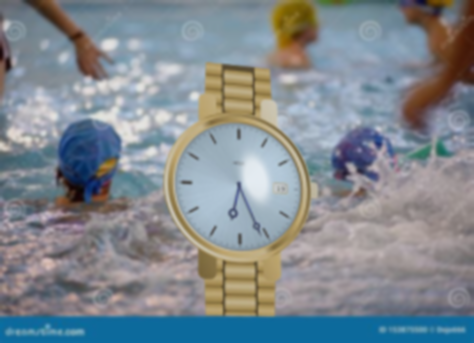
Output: 6.26
